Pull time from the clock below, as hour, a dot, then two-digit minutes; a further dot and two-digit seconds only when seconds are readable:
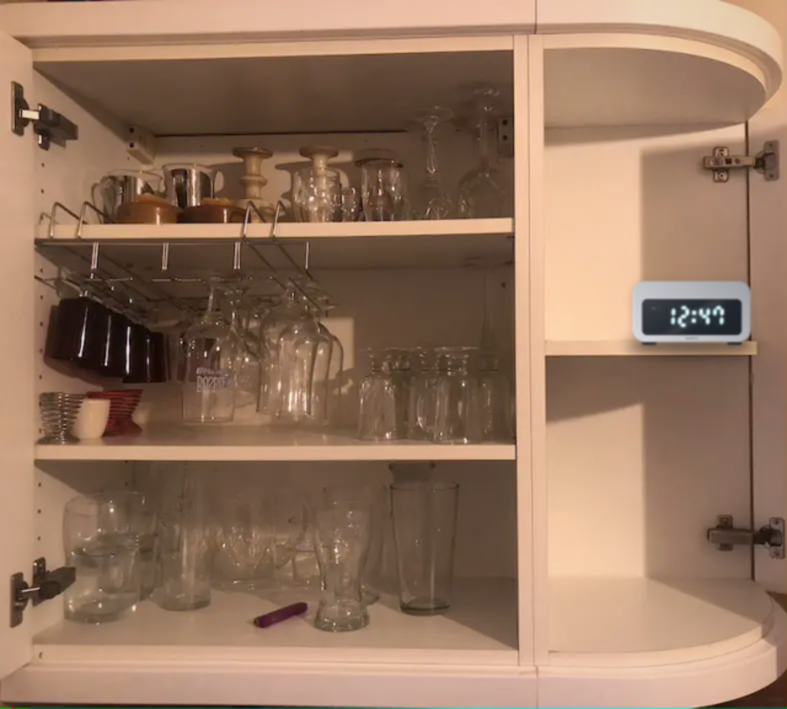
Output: 12.47
